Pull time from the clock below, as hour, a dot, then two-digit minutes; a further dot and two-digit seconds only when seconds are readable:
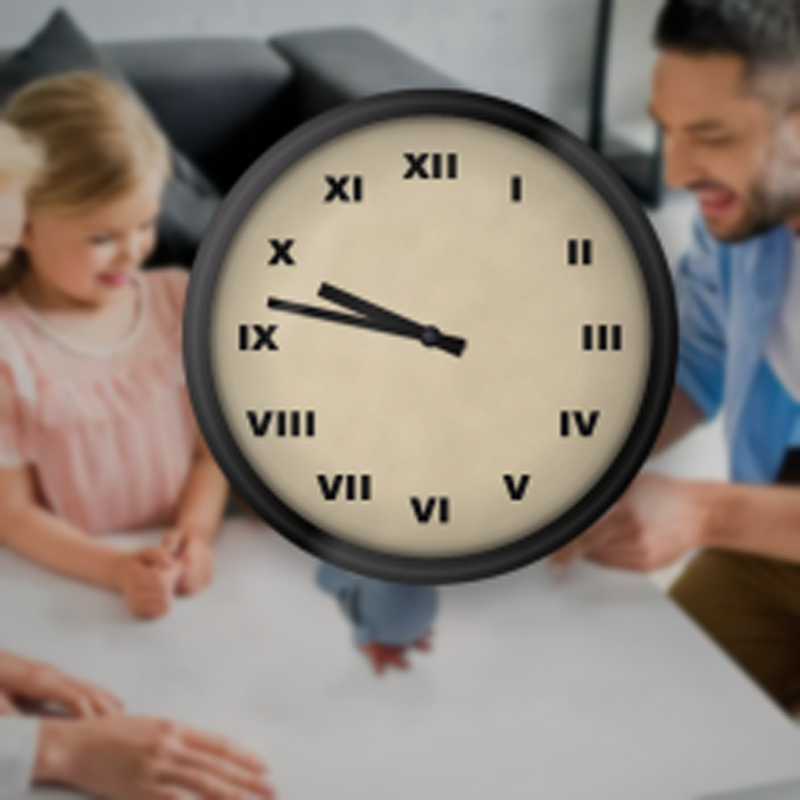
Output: 9.47
